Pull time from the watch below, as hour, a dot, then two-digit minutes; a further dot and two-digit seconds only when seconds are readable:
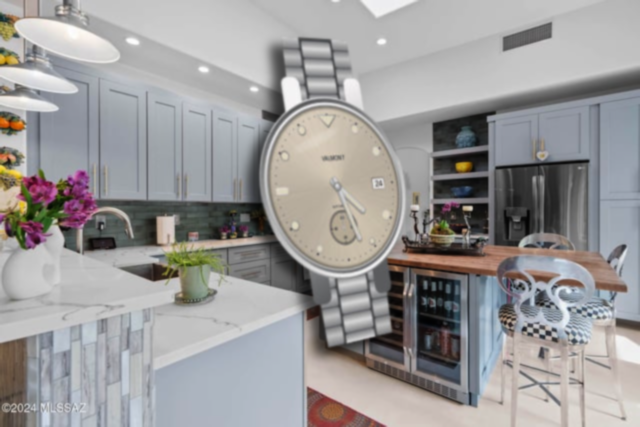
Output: 4.27
